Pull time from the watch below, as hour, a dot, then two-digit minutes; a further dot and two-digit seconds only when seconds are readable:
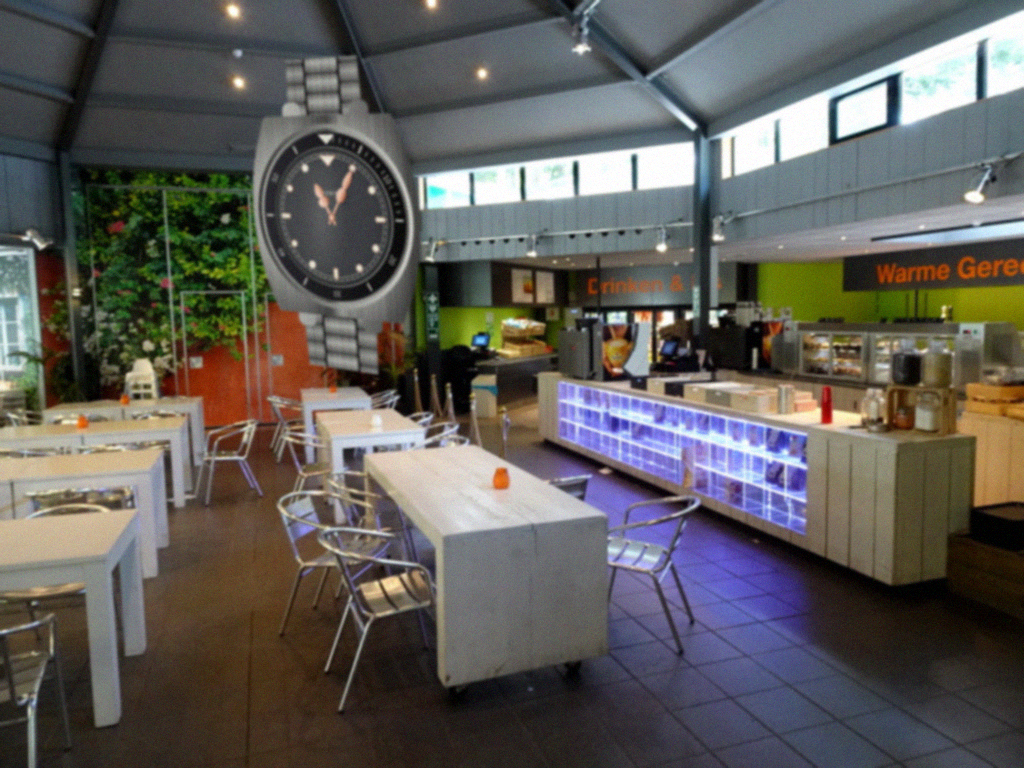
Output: 11.05
